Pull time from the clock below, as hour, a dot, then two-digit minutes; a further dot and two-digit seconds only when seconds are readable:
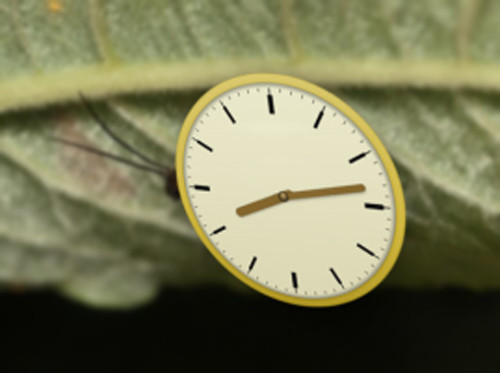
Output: 8.13
